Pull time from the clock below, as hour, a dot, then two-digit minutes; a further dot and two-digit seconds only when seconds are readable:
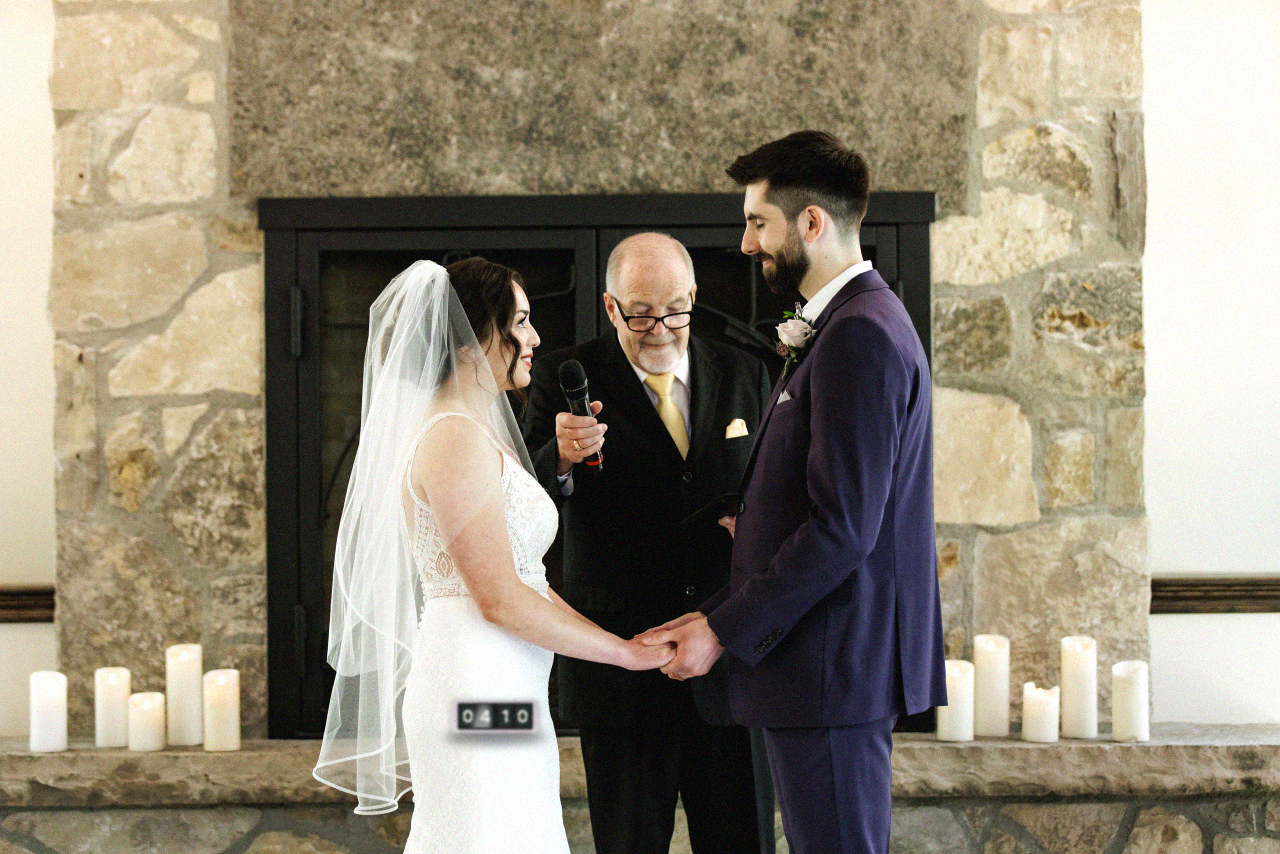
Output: 4.10
